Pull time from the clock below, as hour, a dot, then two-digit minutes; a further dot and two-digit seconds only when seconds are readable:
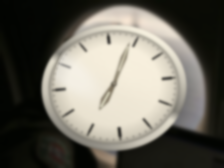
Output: 7.04
